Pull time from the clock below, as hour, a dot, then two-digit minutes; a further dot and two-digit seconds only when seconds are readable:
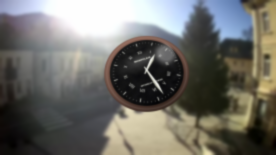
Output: 1.28
